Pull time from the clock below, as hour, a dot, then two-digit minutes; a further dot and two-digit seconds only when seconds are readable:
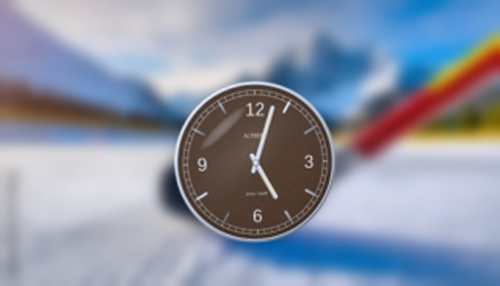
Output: 5.03
